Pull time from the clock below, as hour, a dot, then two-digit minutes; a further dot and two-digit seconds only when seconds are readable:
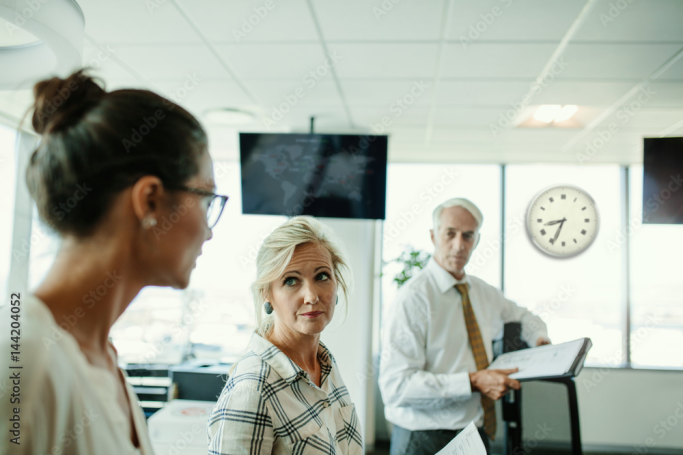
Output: 8.34
